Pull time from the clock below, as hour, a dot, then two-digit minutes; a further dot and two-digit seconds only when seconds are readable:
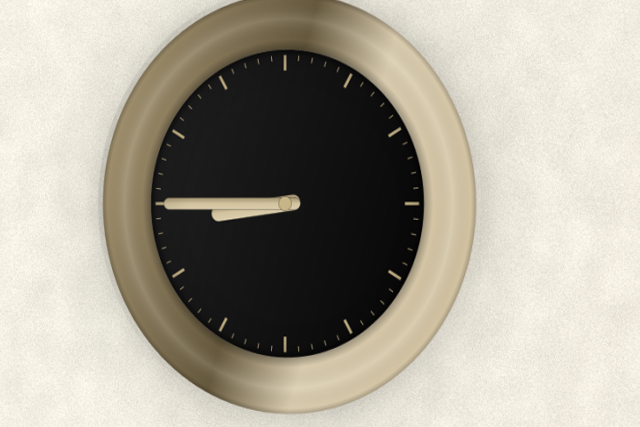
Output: 8.45
